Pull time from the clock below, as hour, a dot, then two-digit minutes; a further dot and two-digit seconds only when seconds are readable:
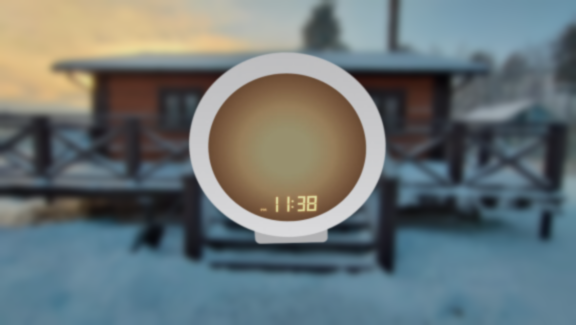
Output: 11.38
